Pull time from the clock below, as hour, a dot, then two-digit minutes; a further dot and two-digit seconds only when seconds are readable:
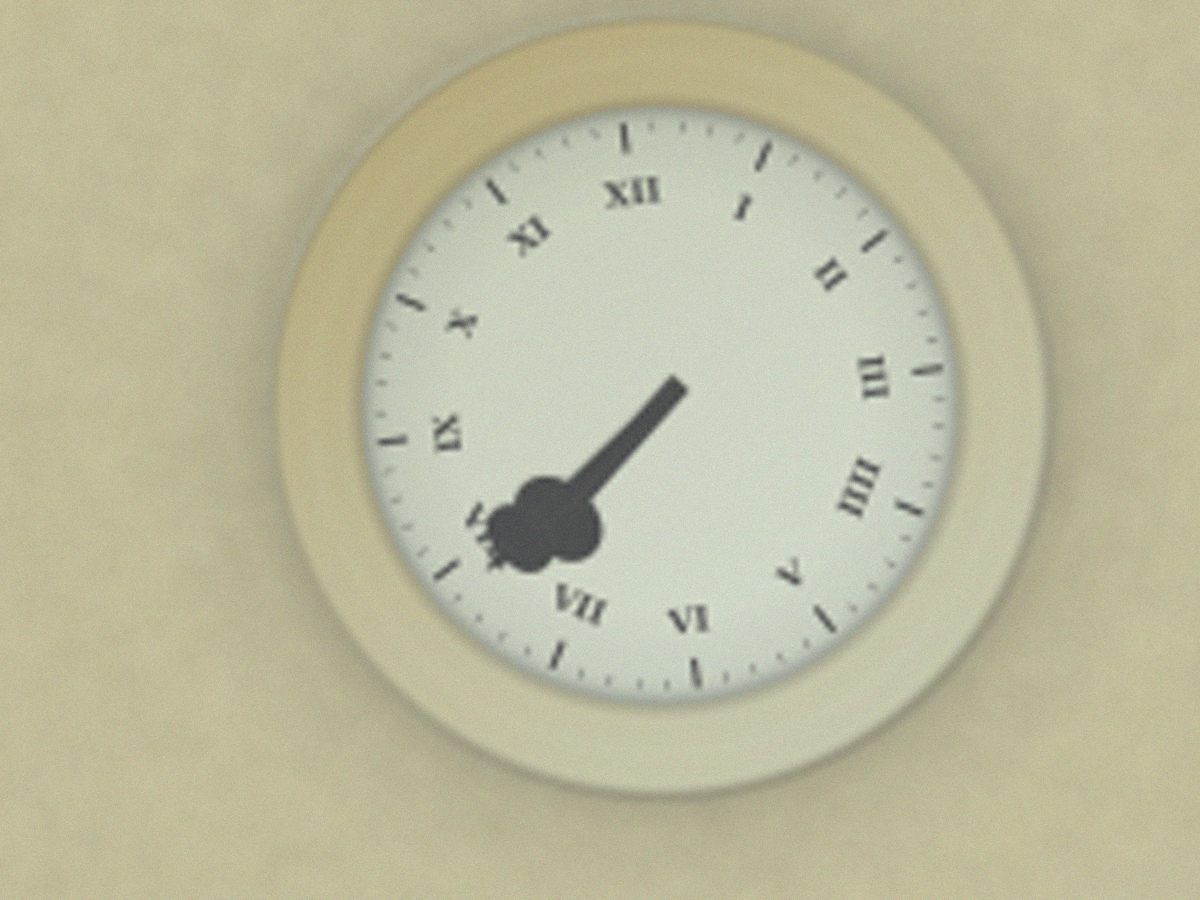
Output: 7.39
